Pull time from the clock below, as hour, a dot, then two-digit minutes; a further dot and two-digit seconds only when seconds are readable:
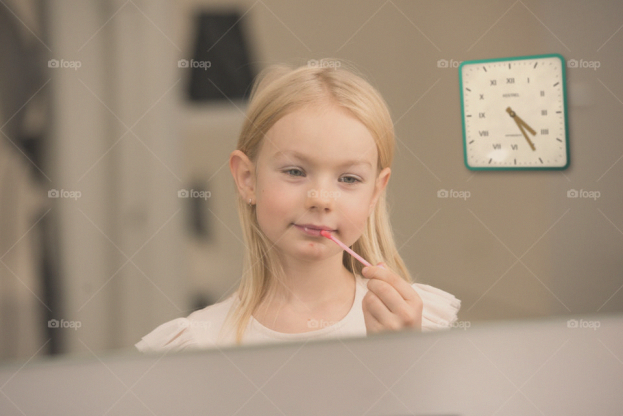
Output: 4.25
